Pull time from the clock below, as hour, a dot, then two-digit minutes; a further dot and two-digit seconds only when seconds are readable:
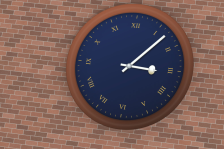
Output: 3.07
